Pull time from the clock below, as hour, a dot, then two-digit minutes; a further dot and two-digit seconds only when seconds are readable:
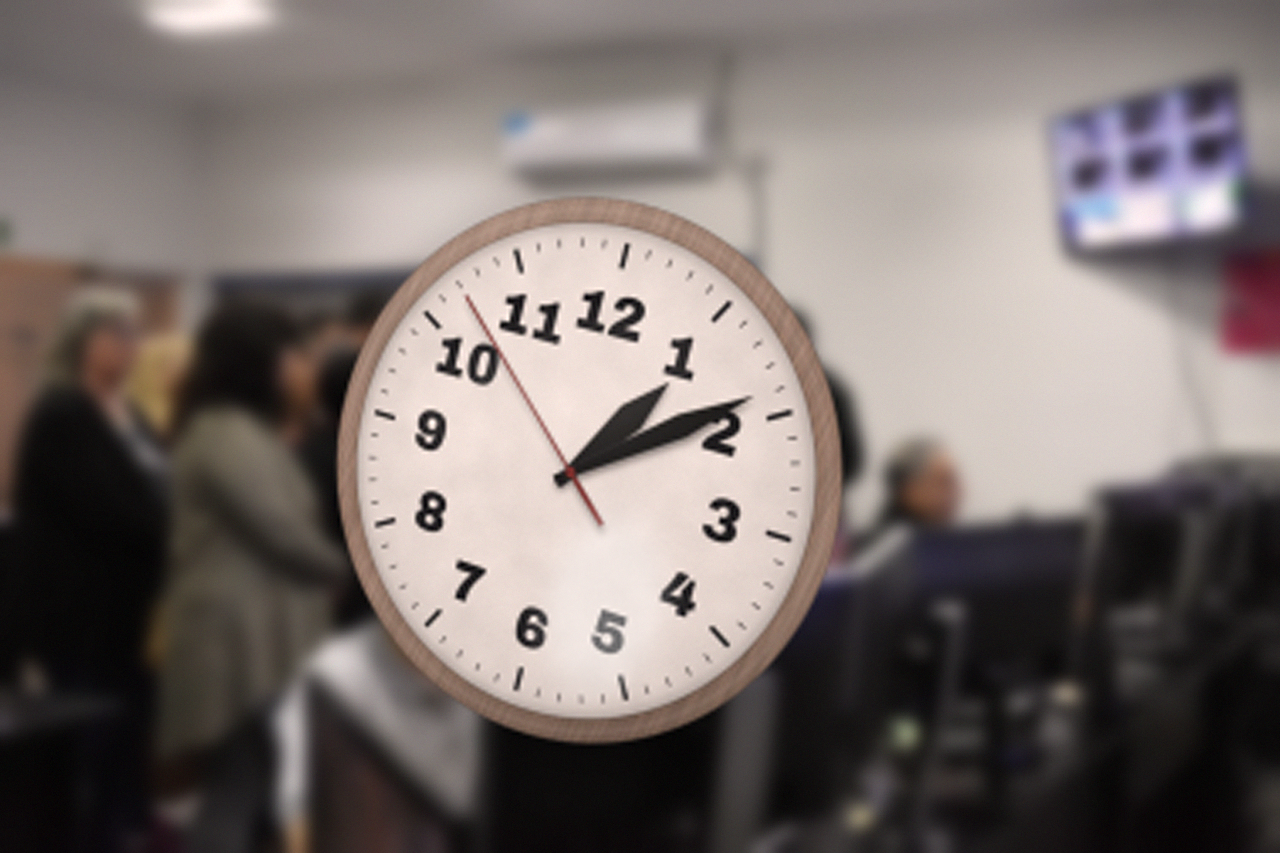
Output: 1.08.52
